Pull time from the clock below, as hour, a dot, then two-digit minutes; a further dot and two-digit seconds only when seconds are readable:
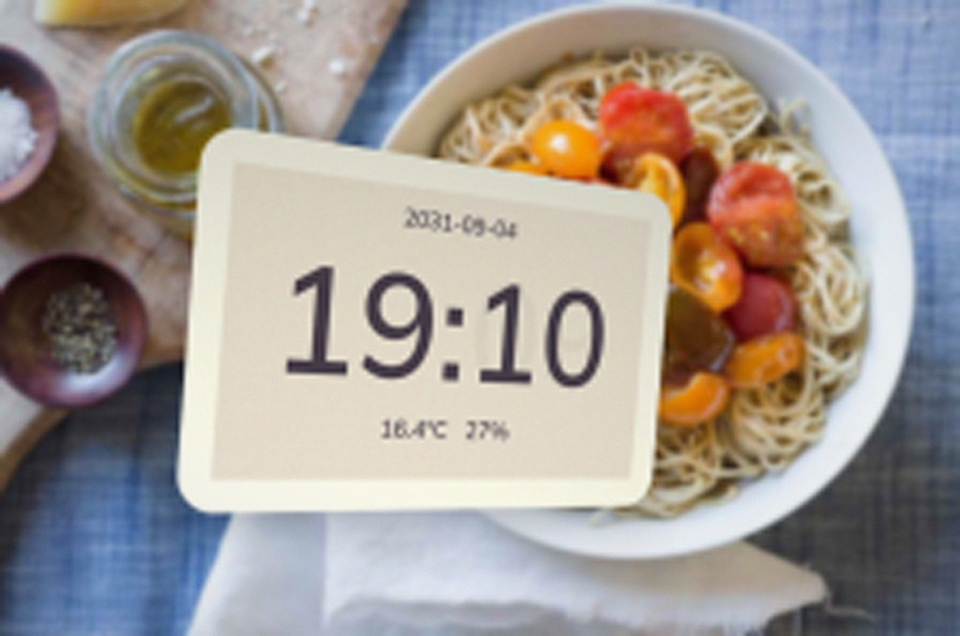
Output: 19.10
